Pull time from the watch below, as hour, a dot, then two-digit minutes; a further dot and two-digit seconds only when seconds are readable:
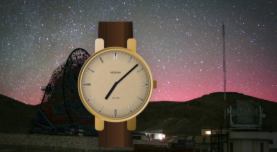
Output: 7.08
